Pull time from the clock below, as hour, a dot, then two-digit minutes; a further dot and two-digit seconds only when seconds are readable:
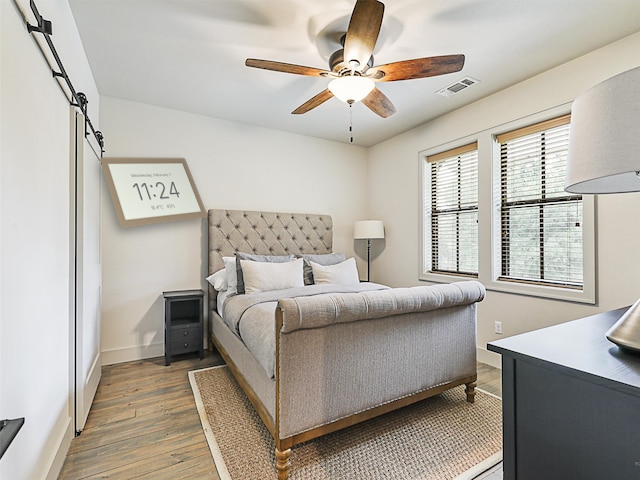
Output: 11.24
